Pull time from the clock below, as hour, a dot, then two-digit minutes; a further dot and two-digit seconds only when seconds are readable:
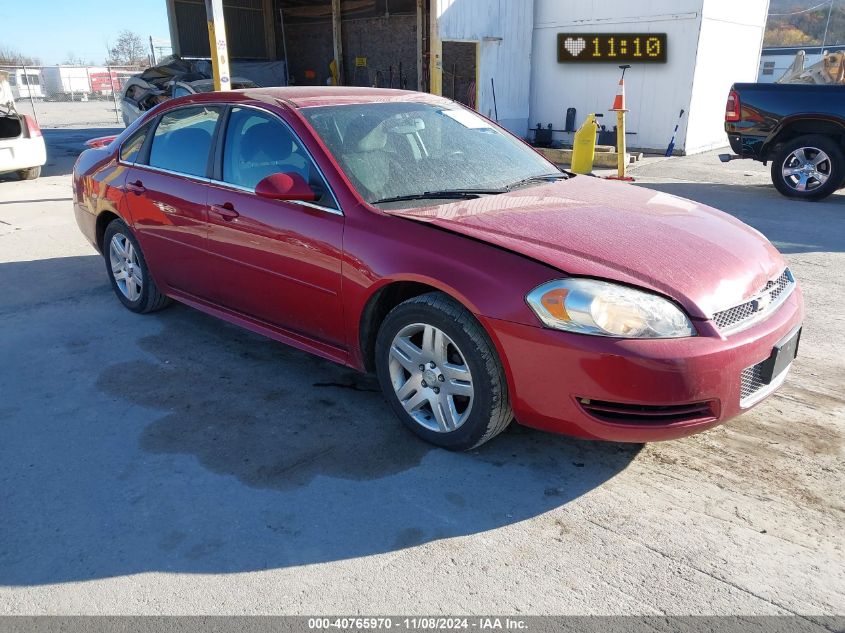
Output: 11.10
